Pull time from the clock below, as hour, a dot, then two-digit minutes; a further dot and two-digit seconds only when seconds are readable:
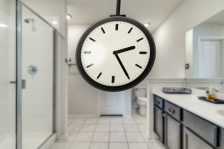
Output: 2.25
